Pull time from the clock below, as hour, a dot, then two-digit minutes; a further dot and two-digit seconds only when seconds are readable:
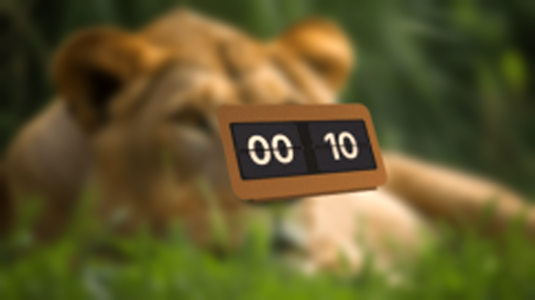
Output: 0.10
